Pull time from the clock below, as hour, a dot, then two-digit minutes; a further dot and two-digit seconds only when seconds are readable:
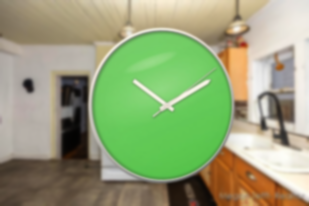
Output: 10.10.09
